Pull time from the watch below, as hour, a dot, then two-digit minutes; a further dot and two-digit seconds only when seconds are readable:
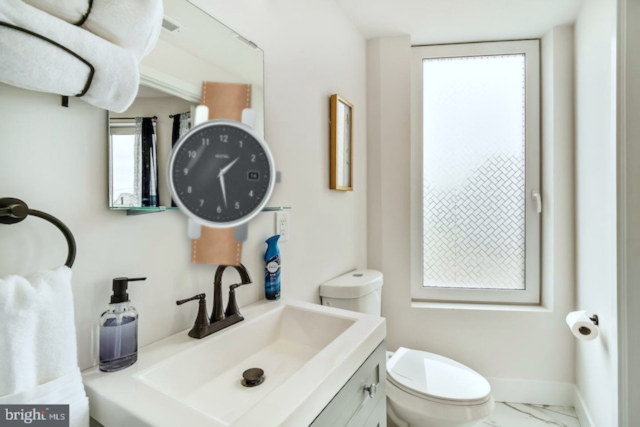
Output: 1.28
